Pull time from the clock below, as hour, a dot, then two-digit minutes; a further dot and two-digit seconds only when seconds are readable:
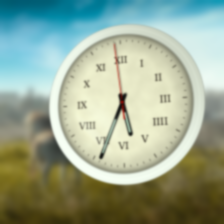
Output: 5.33.59
